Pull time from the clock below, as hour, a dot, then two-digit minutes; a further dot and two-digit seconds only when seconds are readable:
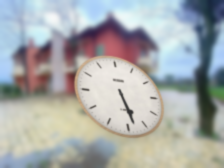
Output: 5.28
